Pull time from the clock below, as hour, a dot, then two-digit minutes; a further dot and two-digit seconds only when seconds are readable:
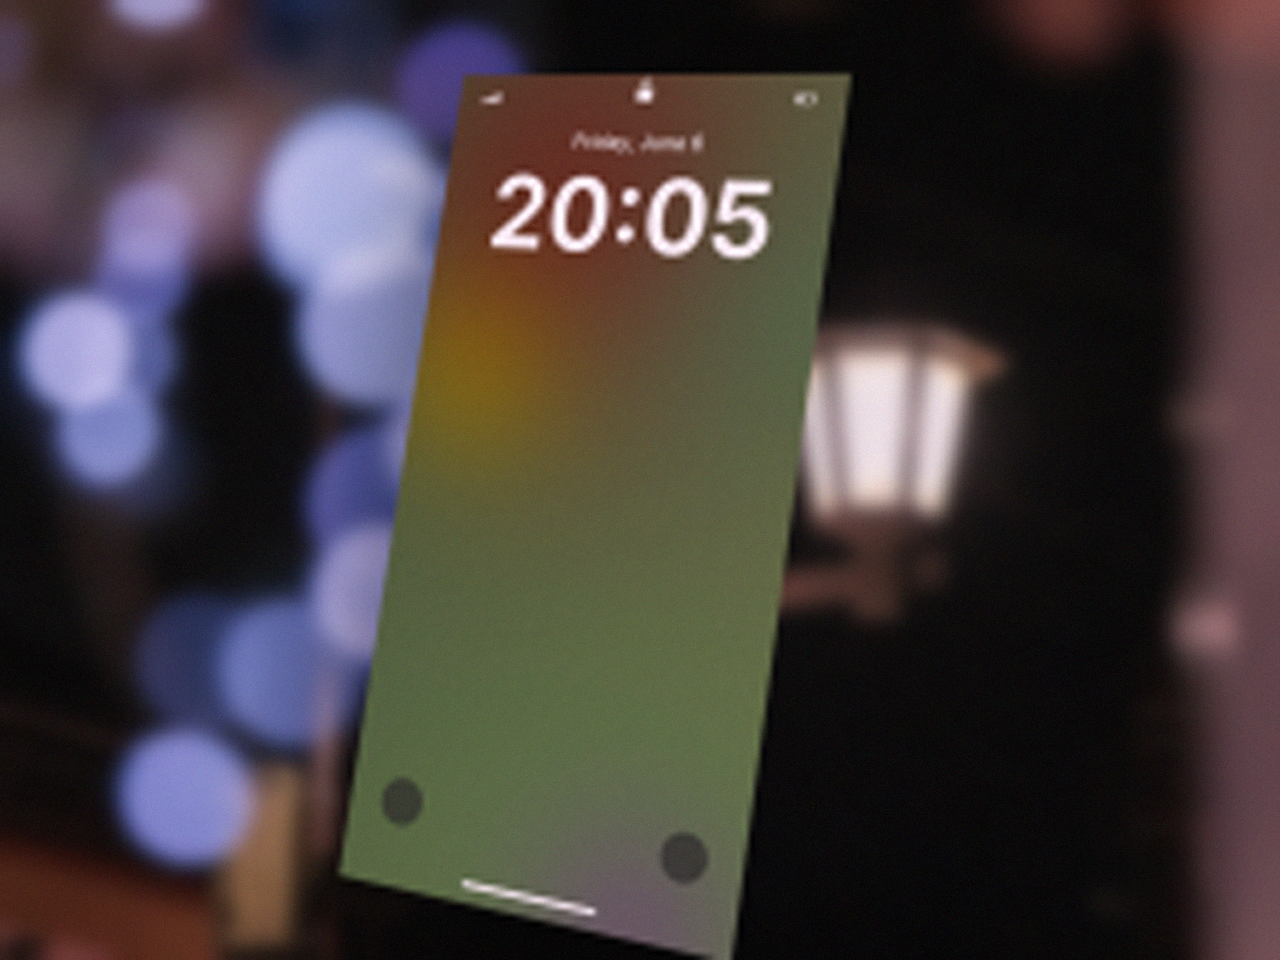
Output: 20.05
